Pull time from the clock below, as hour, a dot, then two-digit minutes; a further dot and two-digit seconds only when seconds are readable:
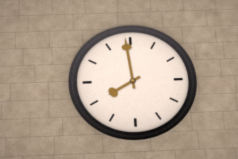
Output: 7.59
